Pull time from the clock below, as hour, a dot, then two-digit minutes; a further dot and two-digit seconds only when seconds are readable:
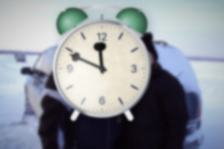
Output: 11.49
